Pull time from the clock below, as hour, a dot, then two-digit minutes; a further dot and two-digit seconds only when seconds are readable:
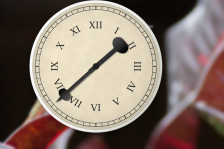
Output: 1.38
